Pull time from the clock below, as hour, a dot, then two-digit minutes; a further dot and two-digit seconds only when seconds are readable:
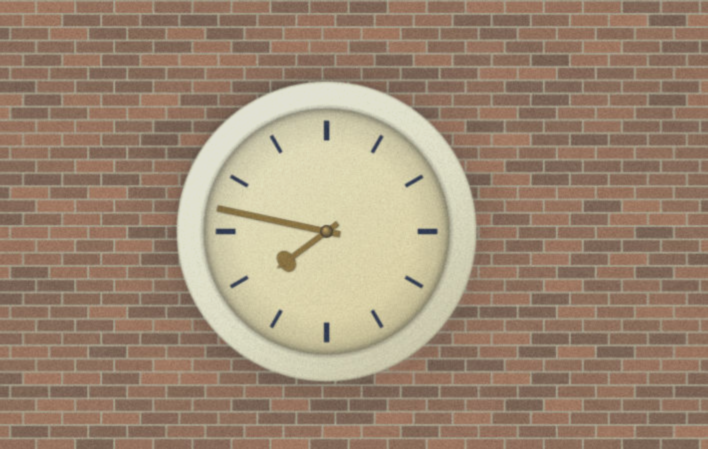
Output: 7.47
